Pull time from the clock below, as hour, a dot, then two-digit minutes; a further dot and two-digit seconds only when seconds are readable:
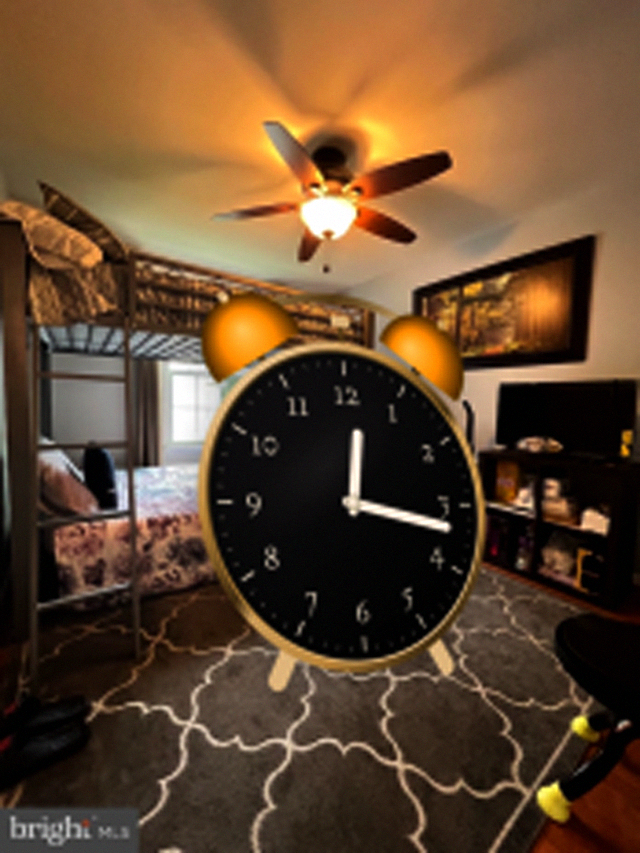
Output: 12.17
